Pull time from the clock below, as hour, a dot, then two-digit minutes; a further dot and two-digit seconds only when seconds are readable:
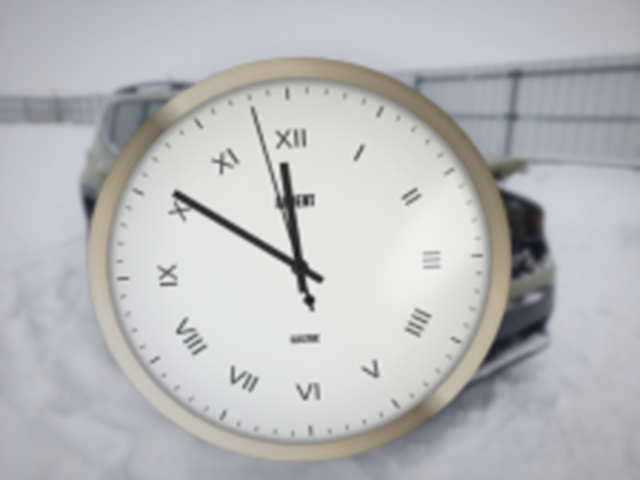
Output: 11.50.58
